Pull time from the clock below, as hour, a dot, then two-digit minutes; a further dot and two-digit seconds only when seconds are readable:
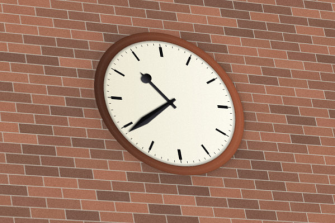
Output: 10.39
